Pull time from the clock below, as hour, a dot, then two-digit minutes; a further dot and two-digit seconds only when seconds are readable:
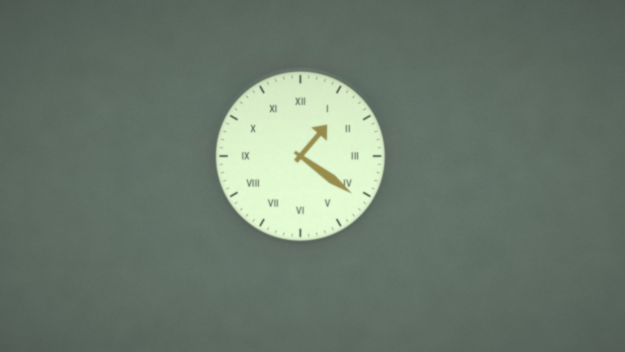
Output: 1.21
